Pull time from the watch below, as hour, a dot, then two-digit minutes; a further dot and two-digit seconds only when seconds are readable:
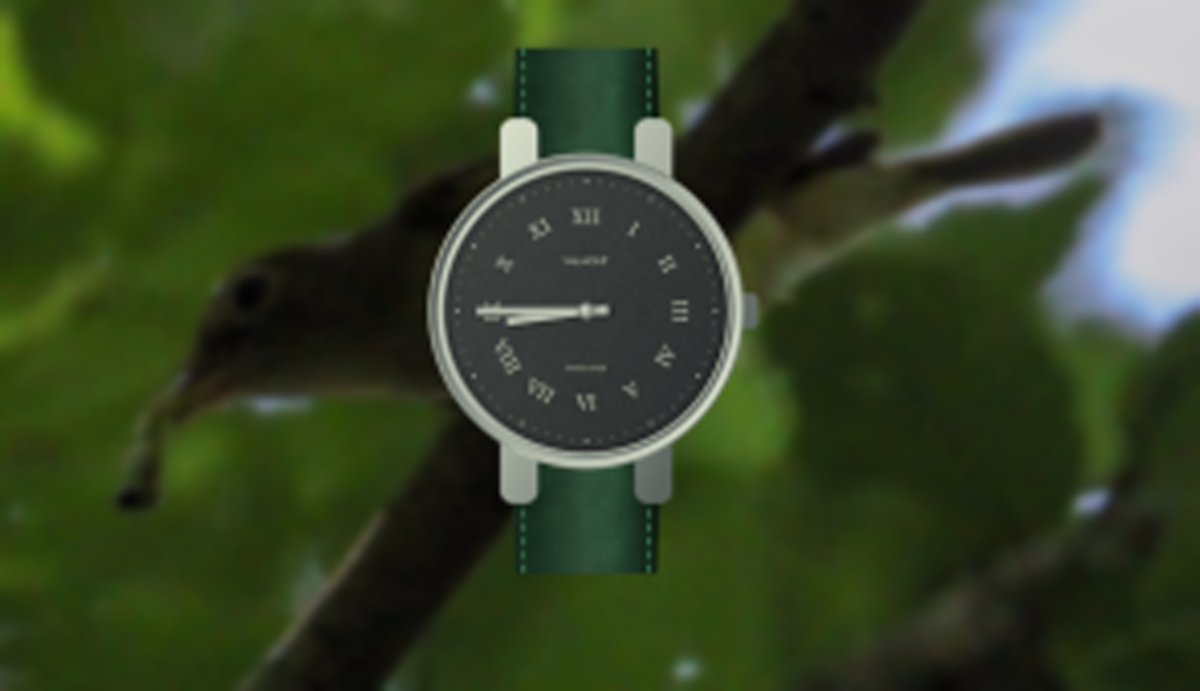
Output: 8.45
